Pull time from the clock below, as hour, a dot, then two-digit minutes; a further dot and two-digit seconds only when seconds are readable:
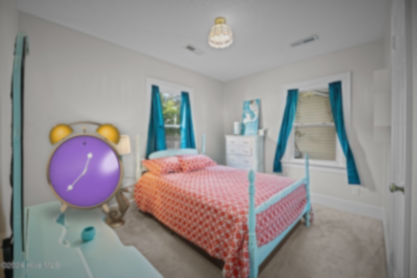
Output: 12.37
